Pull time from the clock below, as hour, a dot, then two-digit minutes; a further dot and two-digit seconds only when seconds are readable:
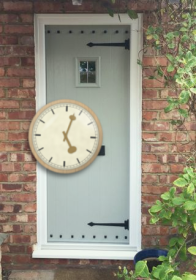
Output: 5.03
